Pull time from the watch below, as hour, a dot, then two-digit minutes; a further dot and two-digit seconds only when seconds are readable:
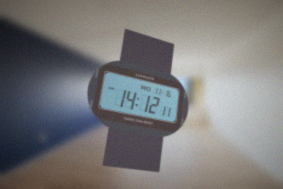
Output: 14.12.11
